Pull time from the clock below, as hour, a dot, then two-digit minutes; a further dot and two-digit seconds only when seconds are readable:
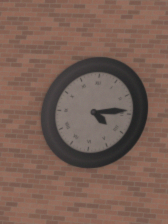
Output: 4.14
